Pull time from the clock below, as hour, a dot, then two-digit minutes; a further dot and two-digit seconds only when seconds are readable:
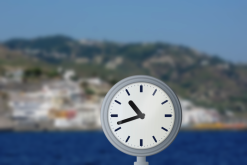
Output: 10.42
